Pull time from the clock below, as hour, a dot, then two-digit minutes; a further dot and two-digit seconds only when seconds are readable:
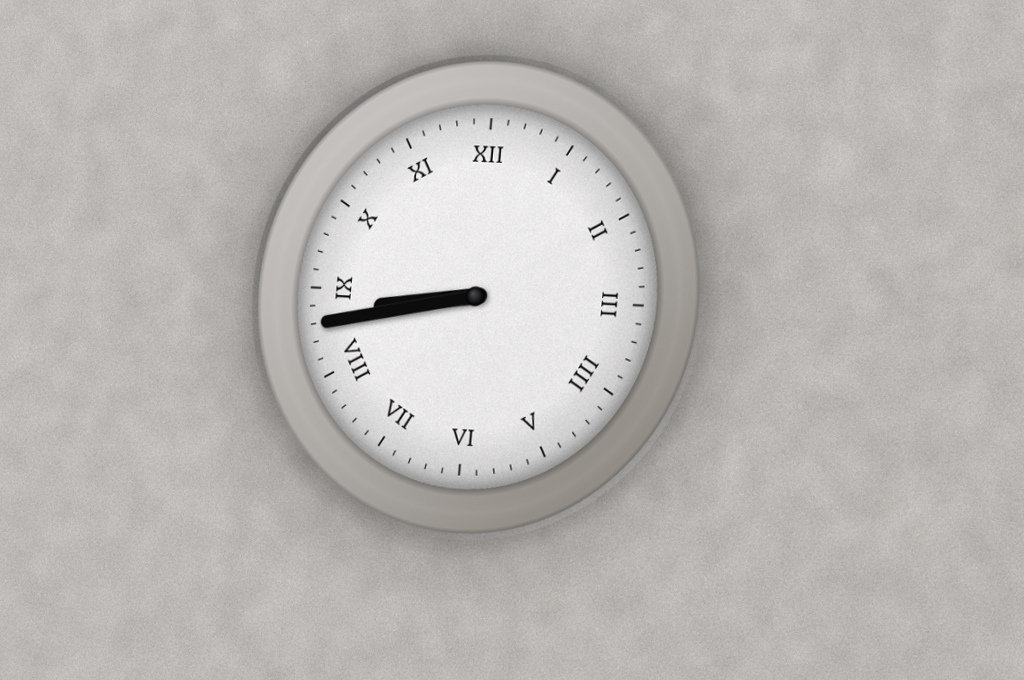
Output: 8.43
